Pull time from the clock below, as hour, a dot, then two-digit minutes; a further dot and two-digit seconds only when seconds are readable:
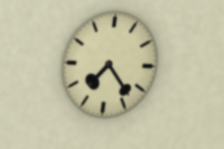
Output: 7.23
